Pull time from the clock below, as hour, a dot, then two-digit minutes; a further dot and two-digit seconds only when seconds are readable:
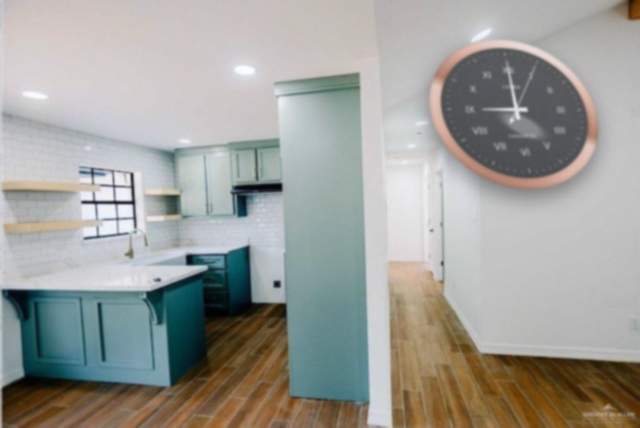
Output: 9.00.05
